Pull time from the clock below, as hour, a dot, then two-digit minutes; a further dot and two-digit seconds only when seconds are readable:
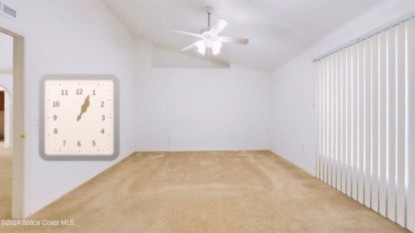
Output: 1.04
